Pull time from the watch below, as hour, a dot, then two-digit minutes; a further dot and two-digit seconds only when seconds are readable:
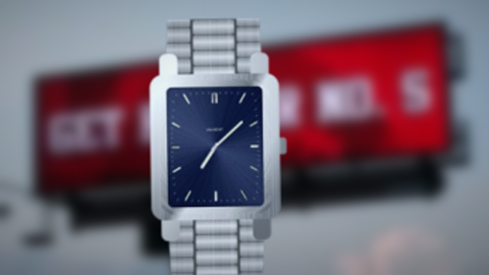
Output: 7.08
